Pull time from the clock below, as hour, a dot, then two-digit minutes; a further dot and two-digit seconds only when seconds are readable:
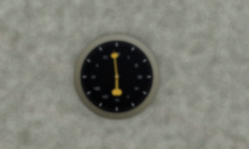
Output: 5.59
